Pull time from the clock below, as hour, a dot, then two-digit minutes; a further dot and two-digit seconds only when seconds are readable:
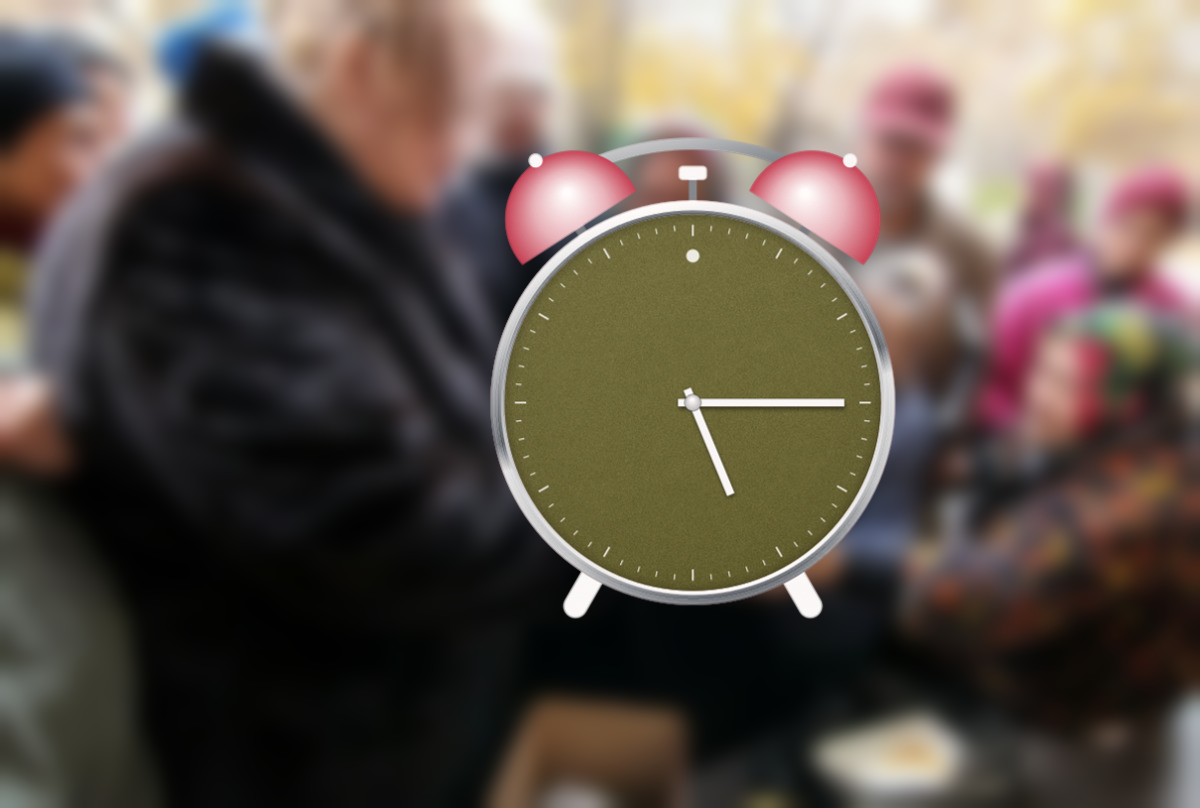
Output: 5.15
